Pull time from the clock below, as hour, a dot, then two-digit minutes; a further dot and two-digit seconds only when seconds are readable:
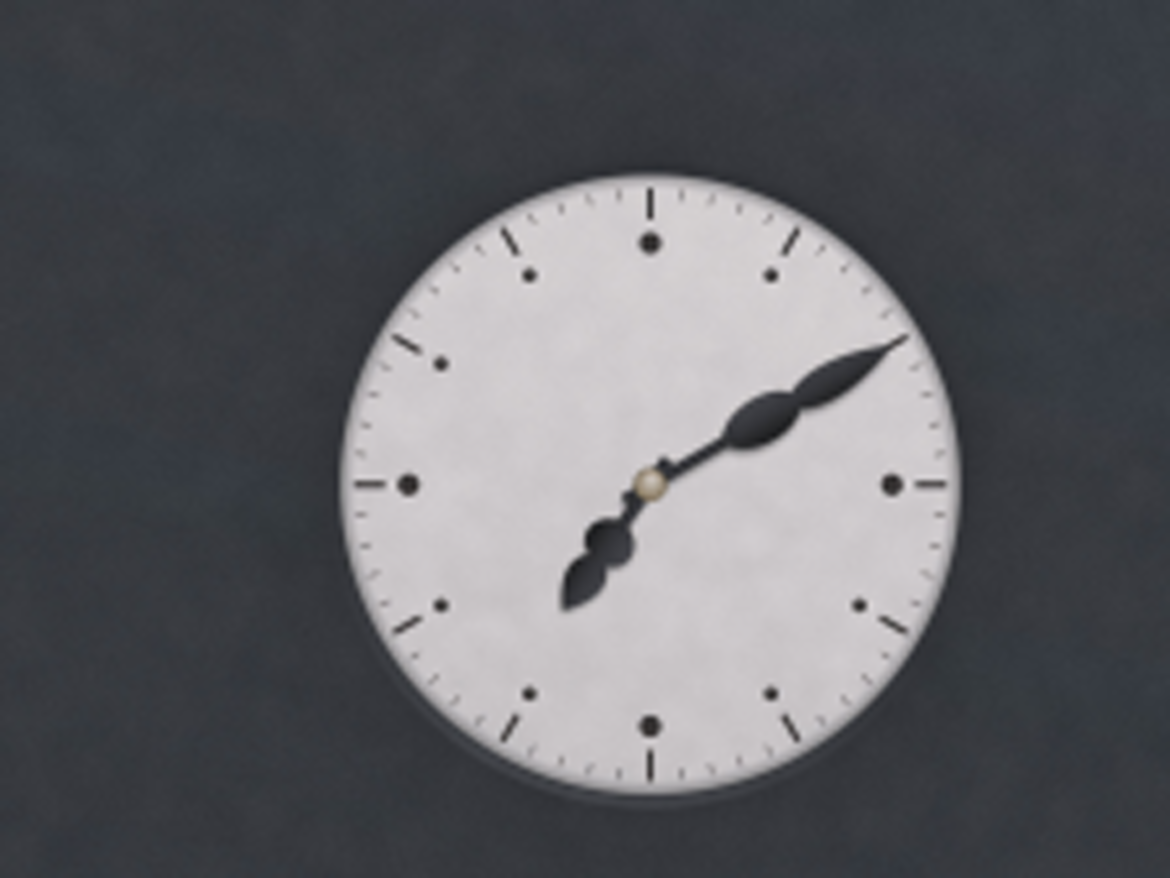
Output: 7.10
